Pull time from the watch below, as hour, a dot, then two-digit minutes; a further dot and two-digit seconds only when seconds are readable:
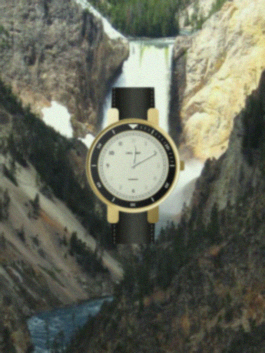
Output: 12.10
